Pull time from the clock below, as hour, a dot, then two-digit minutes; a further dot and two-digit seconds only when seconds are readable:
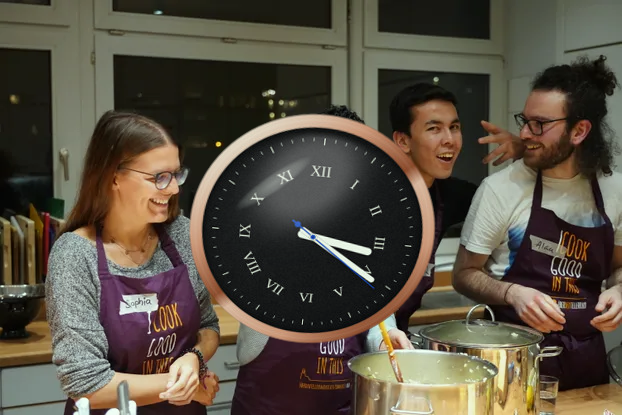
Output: 3.20.21
